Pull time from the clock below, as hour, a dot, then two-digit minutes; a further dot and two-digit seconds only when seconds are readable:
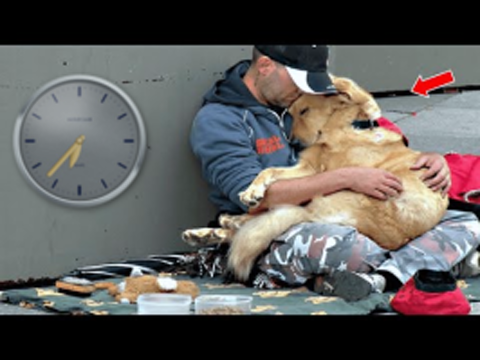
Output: 6.37
